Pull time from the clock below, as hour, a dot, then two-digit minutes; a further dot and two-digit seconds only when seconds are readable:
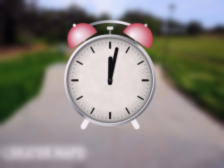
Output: 12.02
